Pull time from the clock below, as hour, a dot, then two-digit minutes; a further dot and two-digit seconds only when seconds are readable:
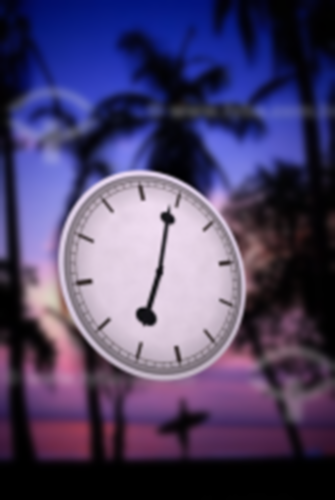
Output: 7.04
